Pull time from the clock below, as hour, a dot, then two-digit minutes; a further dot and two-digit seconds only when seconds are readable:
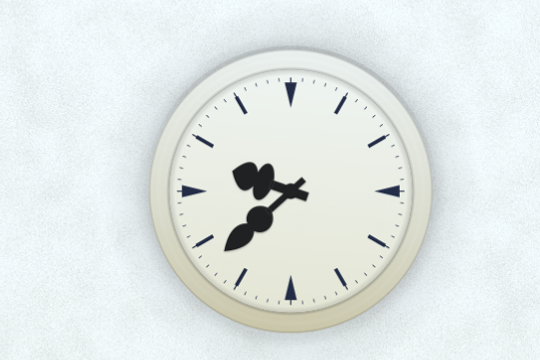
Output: 9.38
